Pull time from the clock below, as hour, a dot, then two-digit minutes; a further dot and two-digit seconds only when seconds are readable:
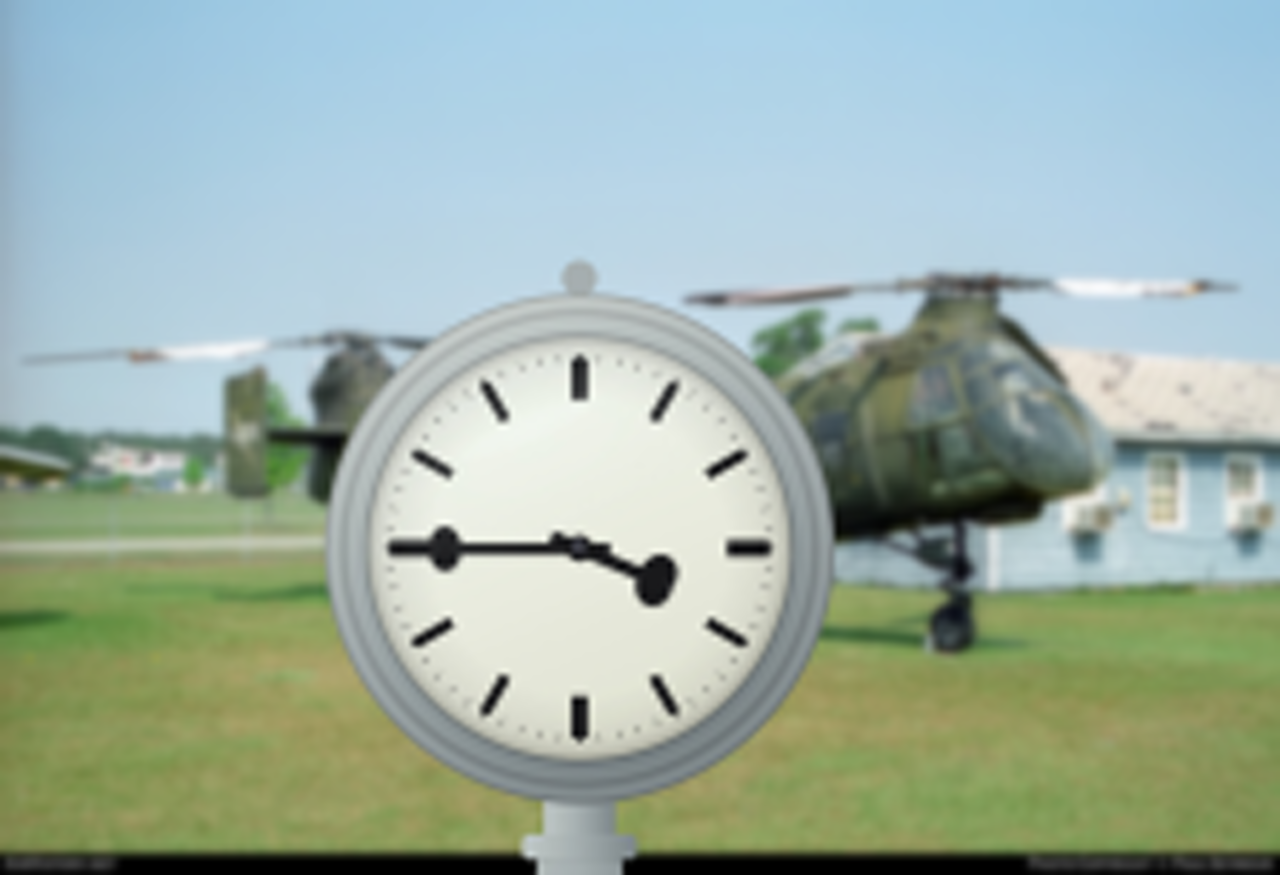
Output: 3.45
